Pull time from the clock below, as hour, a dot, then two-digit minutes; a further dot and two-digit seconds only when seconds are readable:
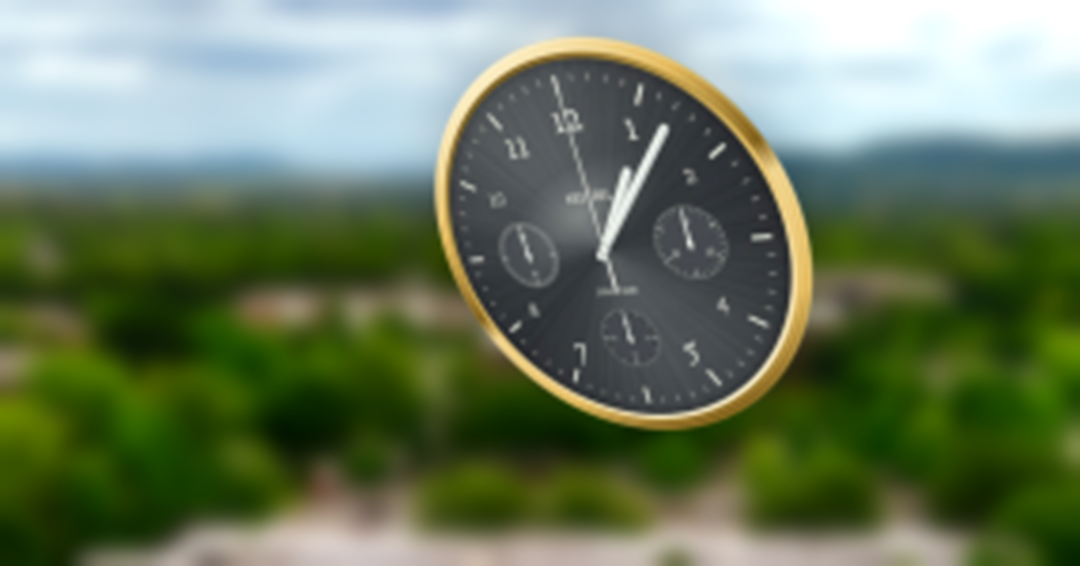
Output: 1.07
